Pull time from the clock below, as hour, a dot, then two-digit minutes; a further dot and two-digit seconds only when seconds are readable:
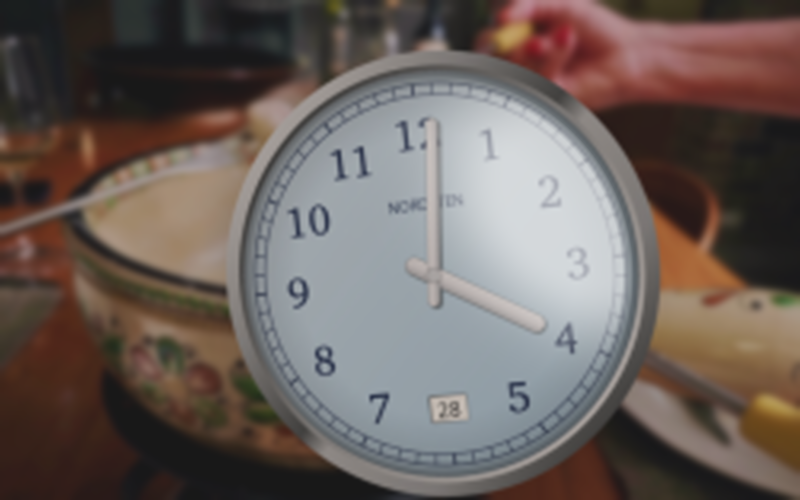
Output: 4.01
